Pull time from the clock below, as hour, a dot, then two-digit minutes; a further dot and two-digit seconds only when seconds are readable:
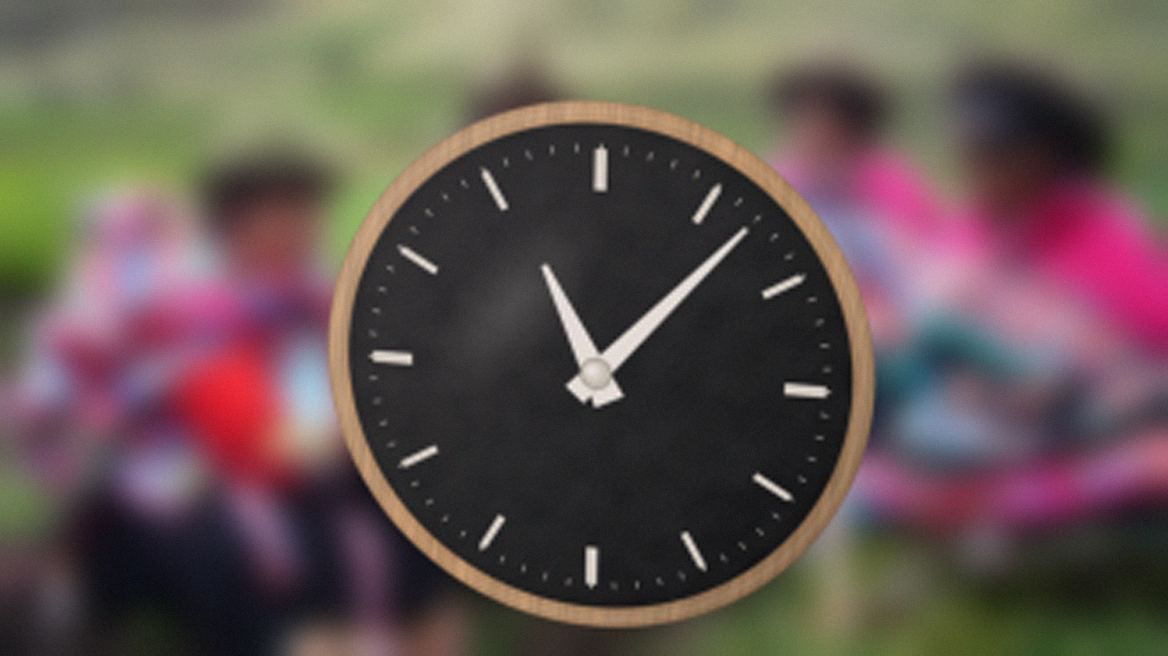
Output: 11.07
